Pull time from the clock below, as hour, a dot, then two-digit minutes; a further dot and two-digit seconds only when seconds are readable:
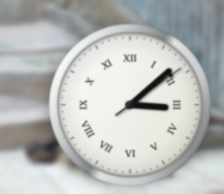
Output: 3.08.09
